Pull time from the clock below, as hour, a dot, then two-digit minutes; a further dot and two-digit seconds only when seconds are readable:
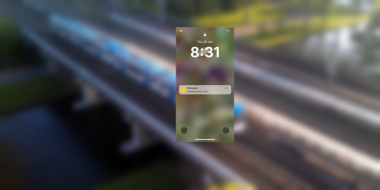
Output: 8.31
